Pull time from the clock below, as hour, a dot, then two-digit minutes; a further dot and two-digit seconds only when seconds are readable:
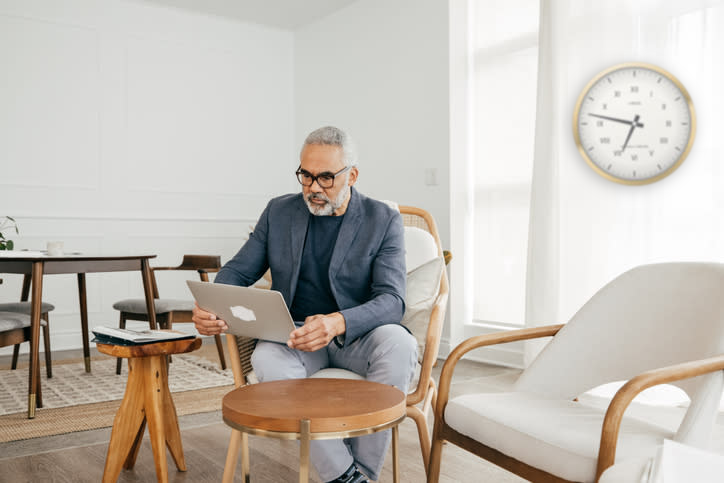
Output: 6.47
